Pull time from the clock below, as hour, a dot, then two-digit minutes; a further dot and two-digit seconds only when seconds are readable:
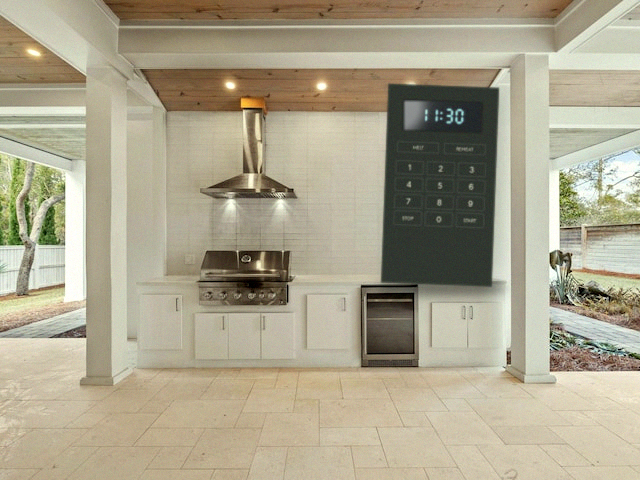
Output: 11.30
